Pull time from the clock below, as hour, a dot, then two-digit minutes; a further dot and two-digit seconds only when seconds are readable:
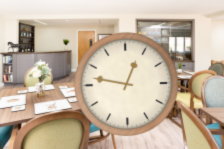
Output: 12.47
